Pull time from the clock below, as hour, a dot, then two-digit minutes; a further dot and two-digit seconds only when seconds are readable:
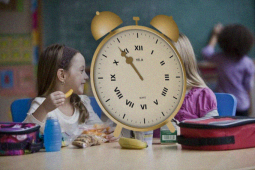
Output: 10.54
